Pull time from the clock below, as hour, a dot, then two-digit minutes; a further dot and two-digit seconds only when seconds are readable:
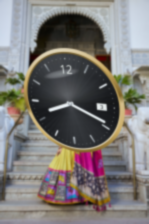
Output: 8.19
